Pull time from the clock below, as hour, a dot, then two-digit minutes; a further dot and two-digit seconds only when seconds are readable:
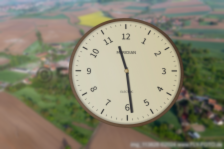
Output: 11.29
